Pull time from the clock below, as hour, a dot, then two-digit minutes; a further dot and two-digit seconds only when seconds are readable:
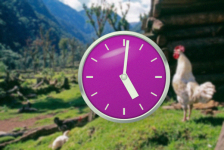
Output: 5.01
